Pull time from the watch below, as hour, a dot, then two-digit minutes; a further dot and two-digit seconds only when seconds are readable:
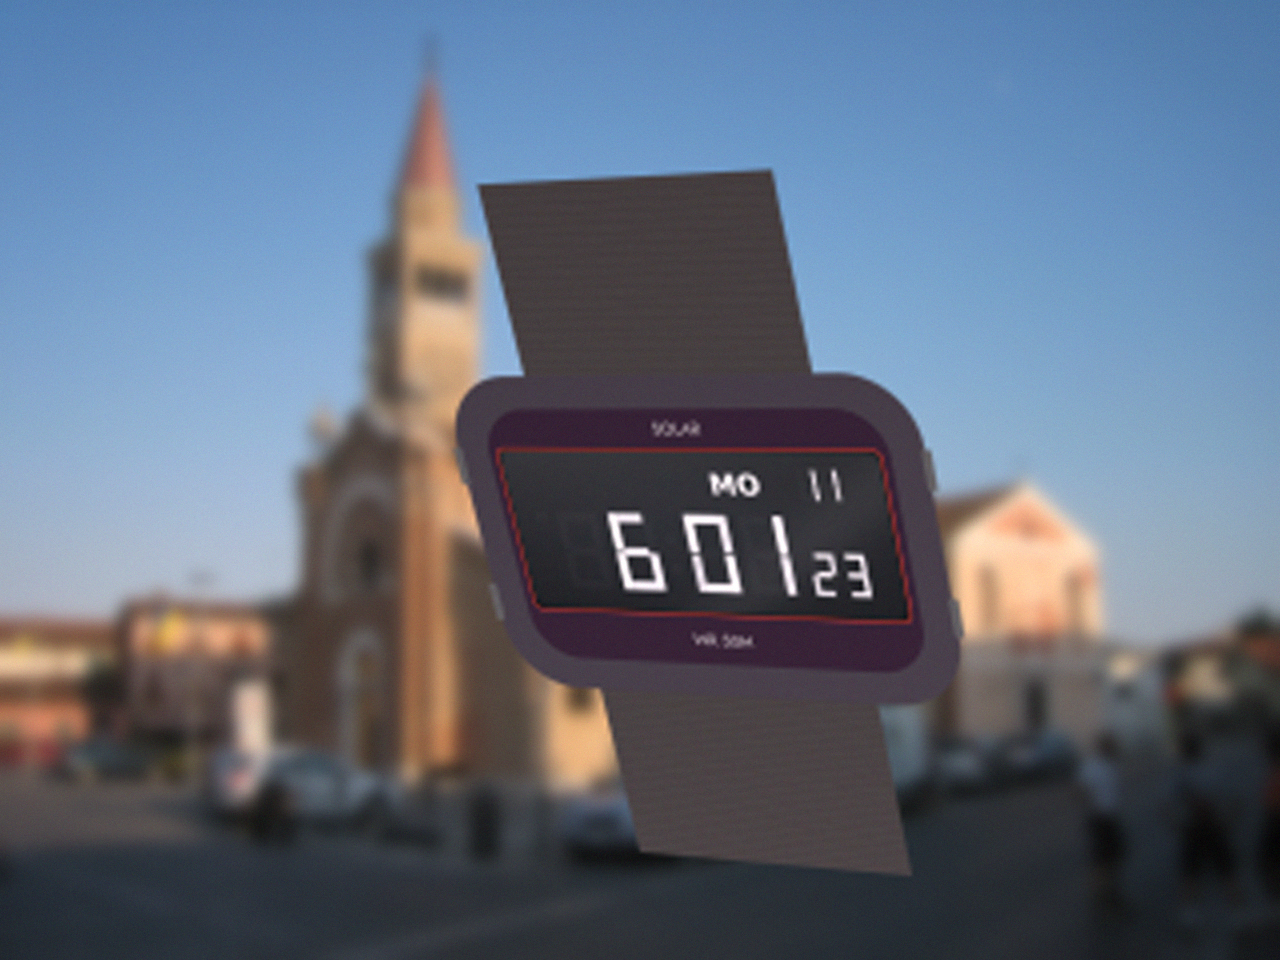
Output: 6.01.23
